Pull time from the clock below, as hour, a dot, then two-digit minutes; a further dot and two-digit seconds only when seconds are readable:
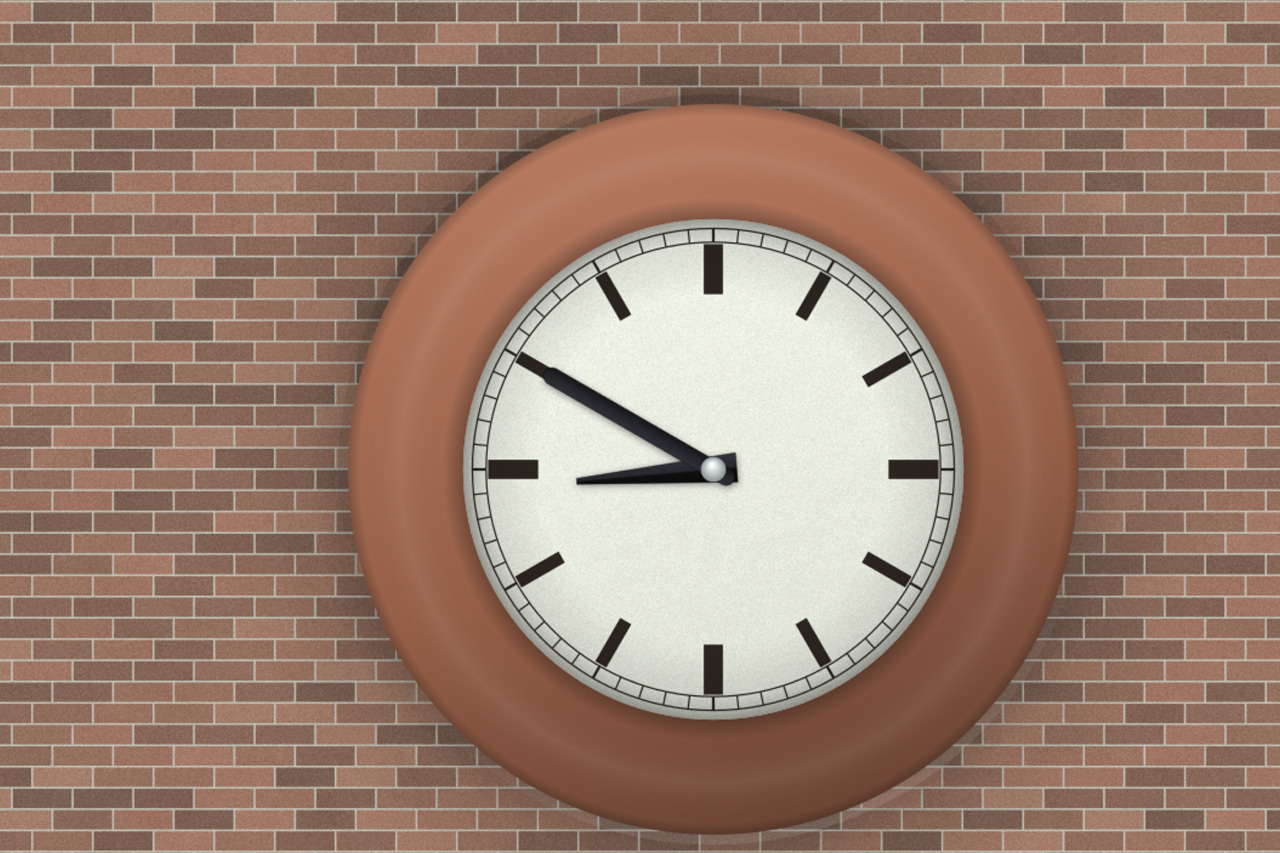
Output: 8.50
